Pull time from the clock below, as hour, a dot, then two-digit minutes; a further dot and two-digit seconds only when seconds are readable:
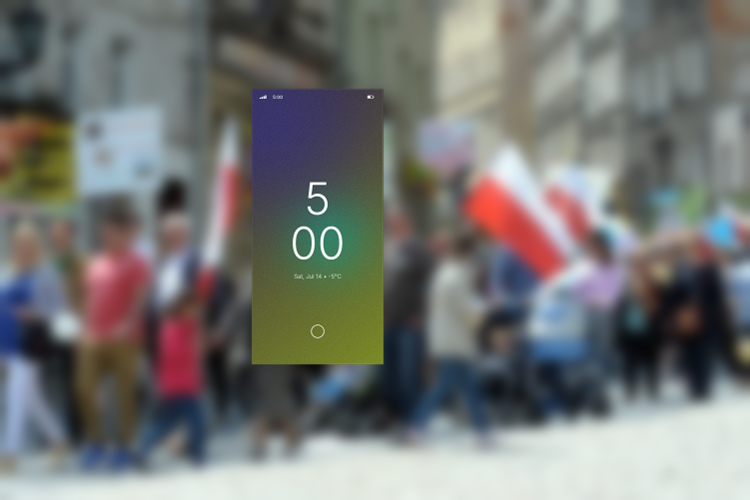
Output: 5.00
